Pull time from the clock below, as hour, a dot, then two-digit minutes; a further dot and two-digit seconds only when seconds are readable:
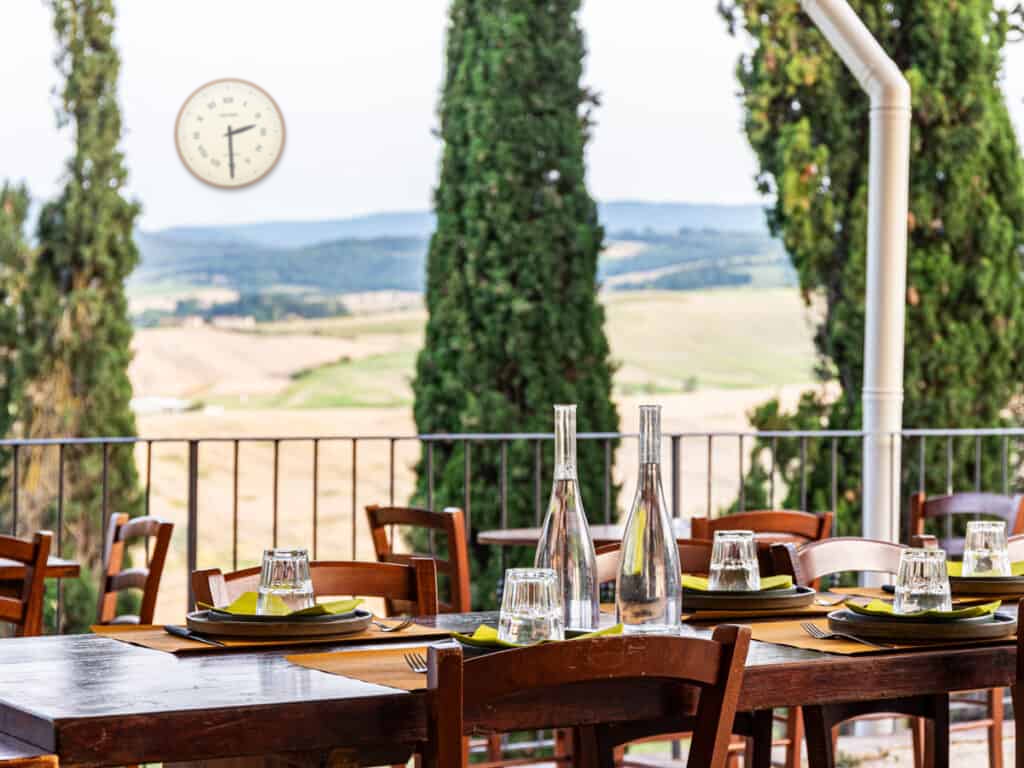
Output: 2.30
